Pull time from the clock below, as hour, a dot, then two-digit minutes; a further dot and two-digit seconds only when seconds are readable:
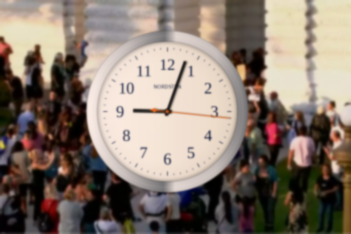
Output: 9.03.16
